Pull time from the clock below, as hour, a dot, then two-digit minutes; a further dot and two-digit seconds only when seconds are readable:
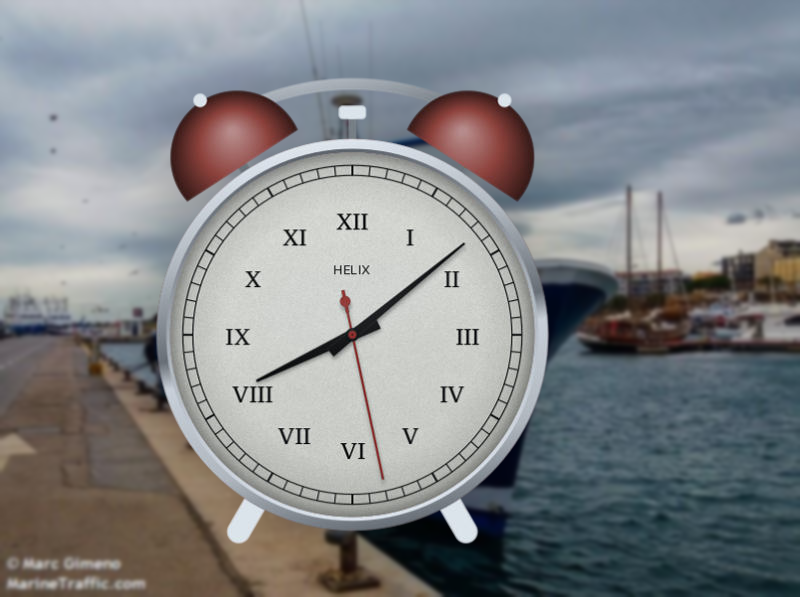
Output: 8.08.28
